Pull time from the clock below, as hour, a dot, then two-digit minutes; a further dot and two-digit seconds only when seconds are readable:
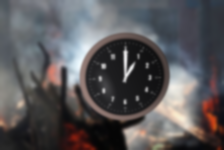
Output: 1.00
